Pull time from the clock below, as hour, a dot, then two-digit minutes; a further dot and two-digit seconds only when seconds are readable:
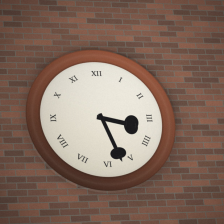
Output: 3.27
